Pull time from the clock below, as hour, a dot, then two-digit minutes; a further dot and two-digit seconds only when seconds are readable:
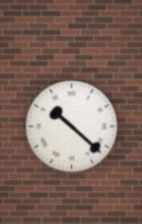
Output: 10.22
